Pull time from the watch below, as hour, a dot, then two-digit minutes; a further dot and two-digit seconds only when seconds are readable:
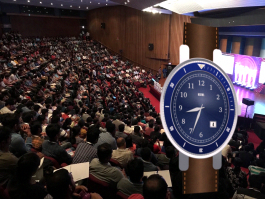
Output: 8.34
